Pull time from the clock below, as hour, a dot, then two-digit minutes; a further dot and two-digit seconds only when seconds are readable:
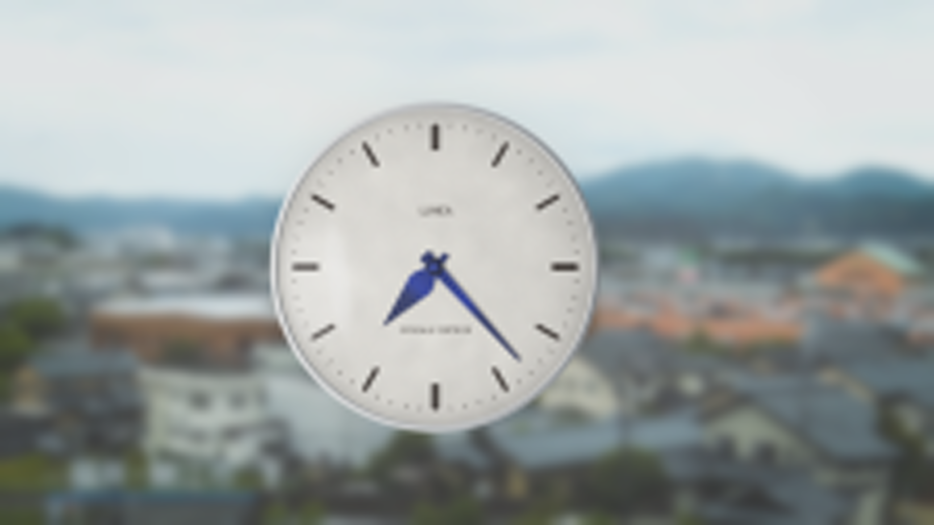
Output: 7.23
